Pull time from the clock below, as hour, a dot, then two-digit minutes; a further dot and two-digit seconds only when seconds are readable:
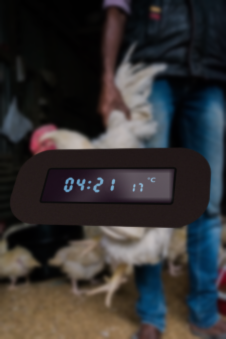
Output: 4.21
